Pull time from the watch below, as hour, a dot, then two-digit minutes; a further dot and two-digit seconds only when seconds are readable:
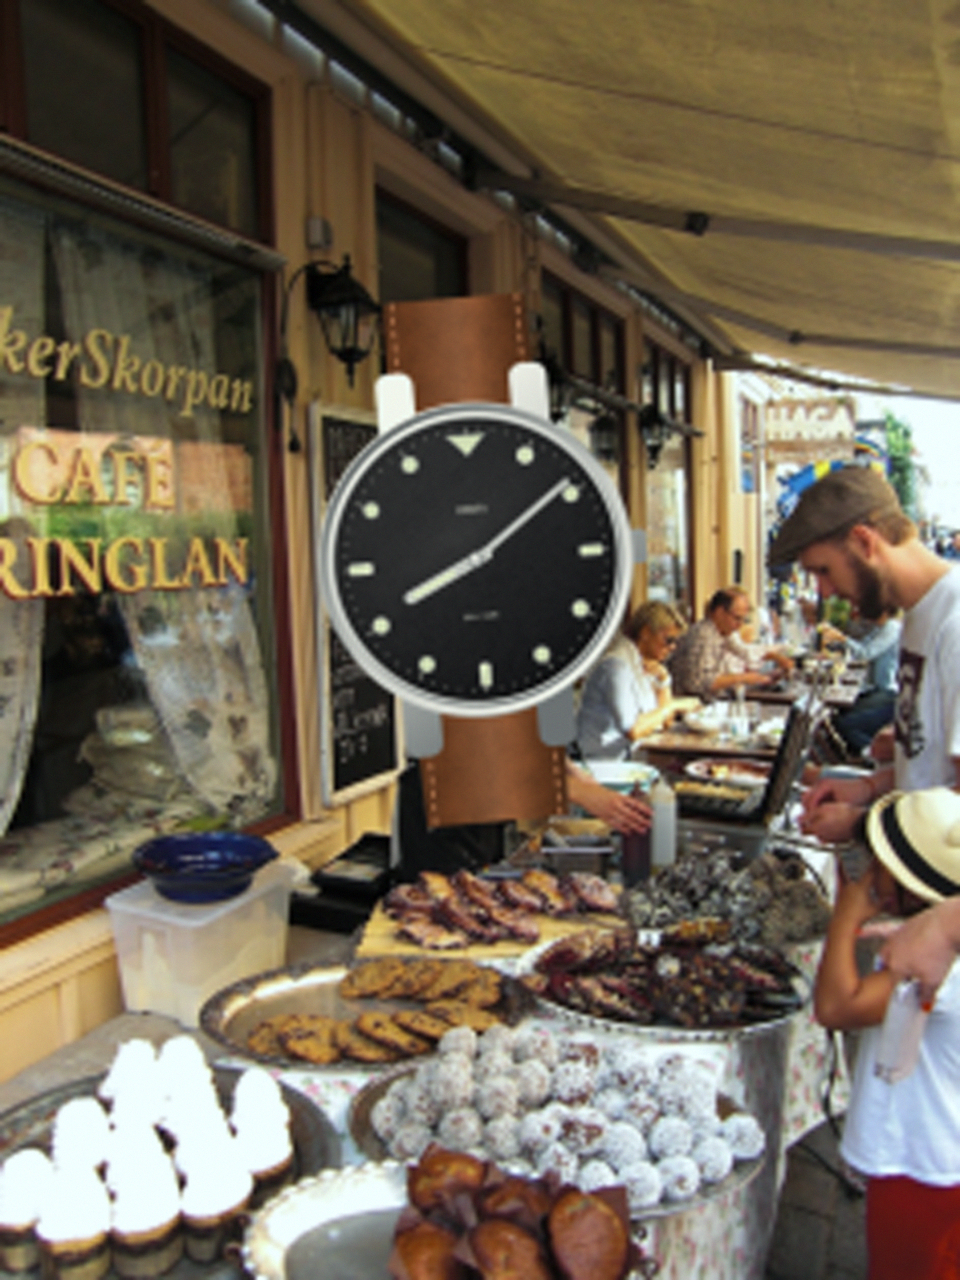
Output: 8.09
